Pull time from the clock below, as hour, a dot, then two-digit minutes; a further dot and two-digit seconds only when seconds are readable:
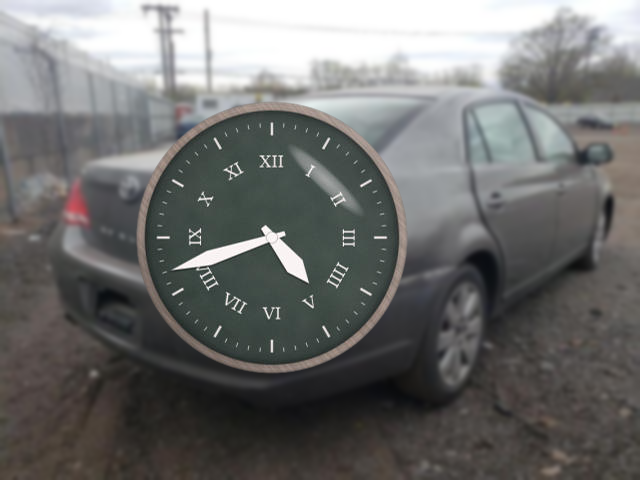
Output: 4.42
